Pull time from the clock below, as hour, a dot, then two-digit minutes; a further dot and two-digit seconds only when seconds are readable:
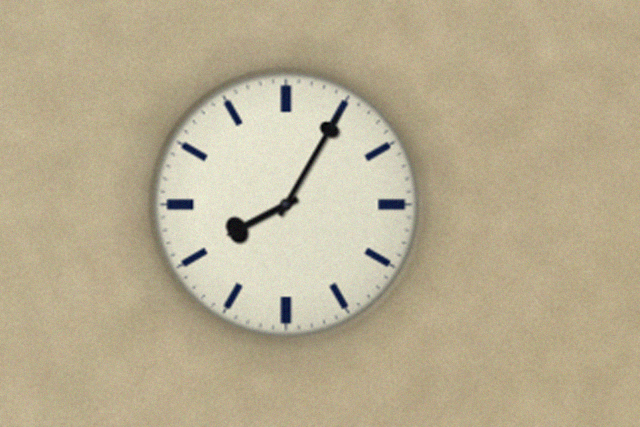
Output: 8.05
